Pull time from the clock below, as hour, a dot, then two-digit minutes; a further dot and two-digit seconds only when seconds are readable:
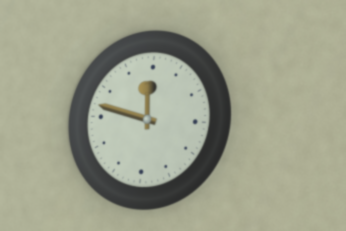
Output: 11.47
